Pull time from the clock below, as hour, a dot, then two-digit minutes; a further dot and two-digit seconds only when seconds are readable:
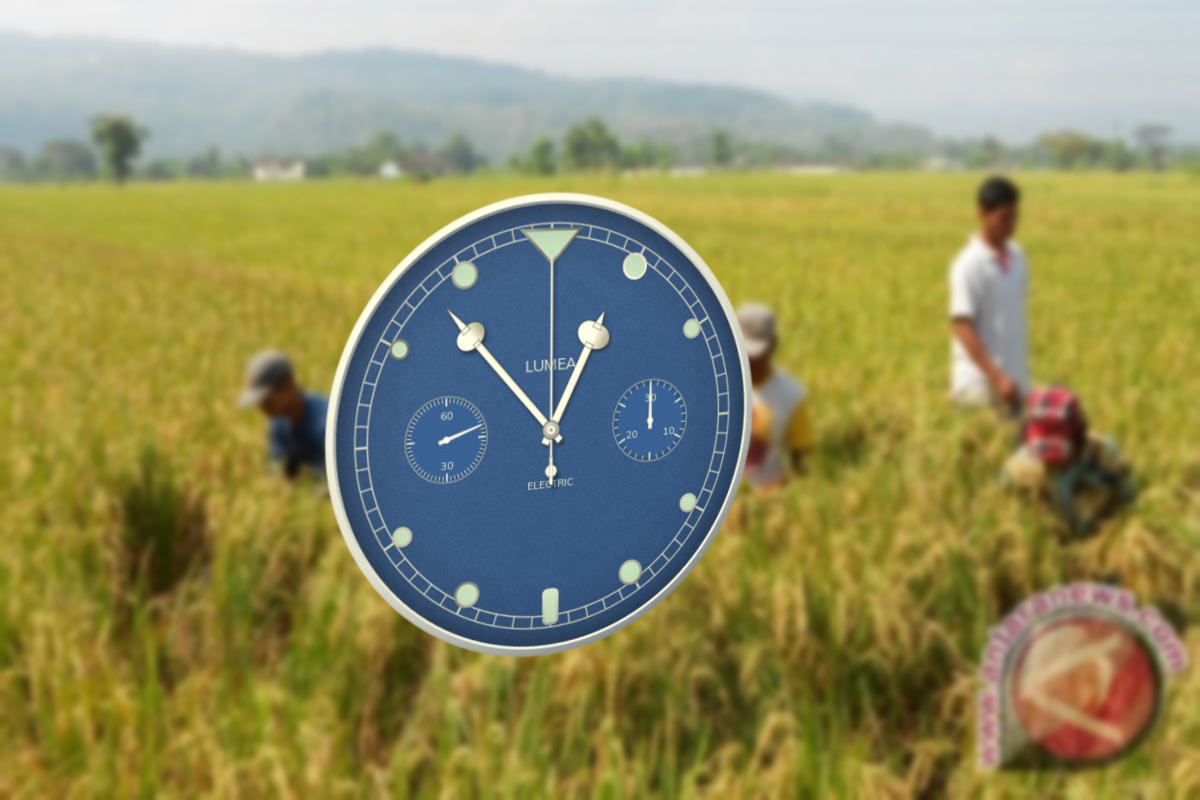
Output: 12.53.12
